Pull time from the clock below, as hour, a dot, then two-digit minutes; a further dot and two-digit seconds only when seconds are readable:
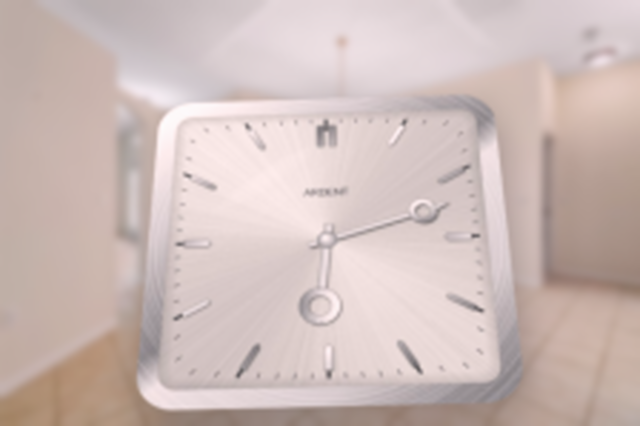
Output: 6.12
